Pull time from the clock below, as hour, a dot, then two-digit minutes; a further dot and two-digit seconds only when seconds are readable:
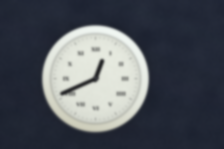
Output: 12.41
